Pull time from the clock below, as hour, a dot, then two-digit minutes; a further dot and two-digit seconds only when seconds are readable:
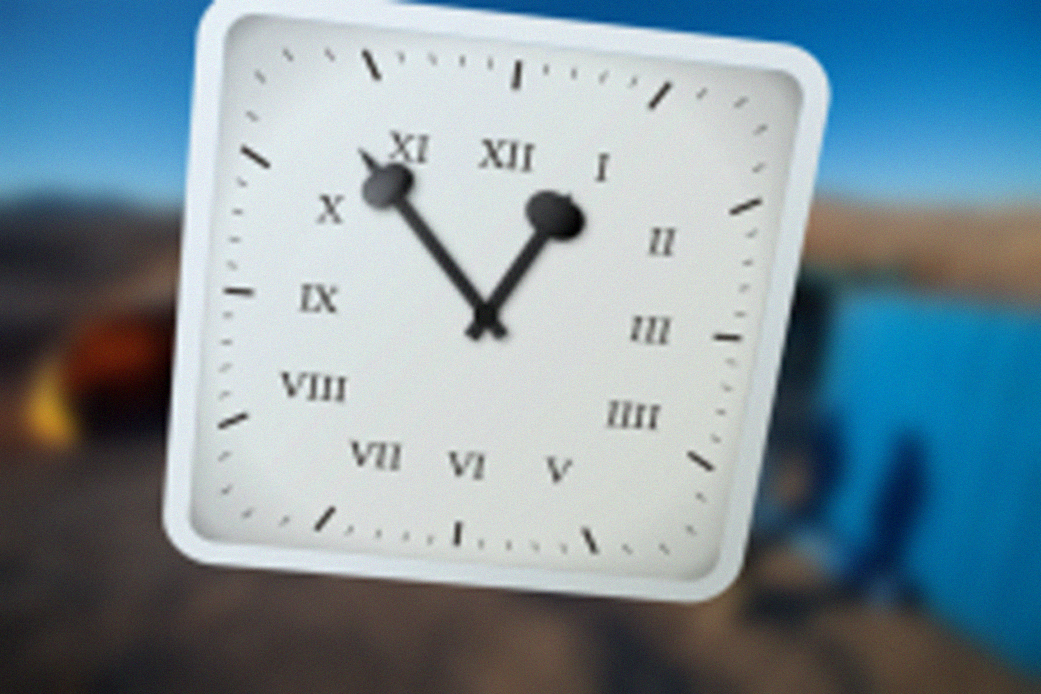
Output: 12.53
